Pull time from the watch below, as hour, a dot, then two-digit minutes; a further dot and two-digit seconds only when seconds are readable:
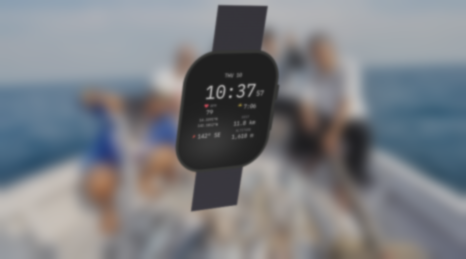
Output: 10.37
